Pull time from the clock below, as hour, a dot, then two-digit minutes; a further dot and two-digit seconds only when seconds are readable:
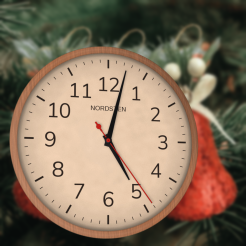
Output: 5.02.24
